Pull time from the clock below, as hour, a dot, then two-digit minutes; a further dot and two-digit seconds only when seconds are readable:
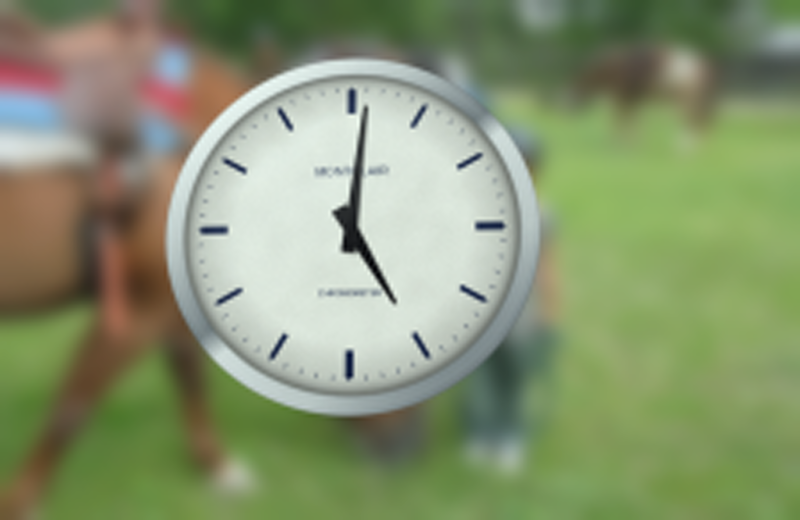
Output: 5.01
